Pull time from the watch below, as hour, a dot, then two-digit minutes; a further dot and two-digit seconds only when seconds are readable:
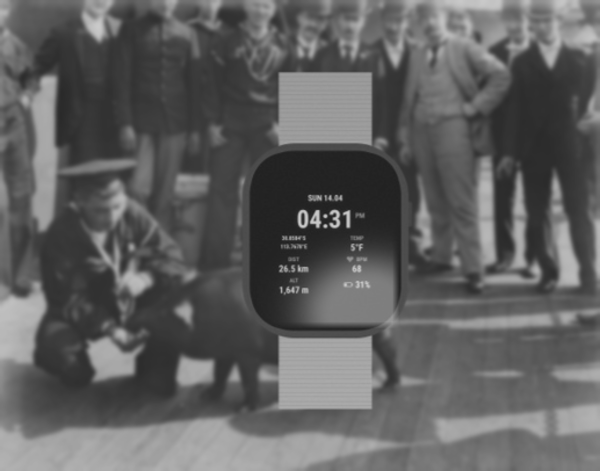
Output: 4.31
